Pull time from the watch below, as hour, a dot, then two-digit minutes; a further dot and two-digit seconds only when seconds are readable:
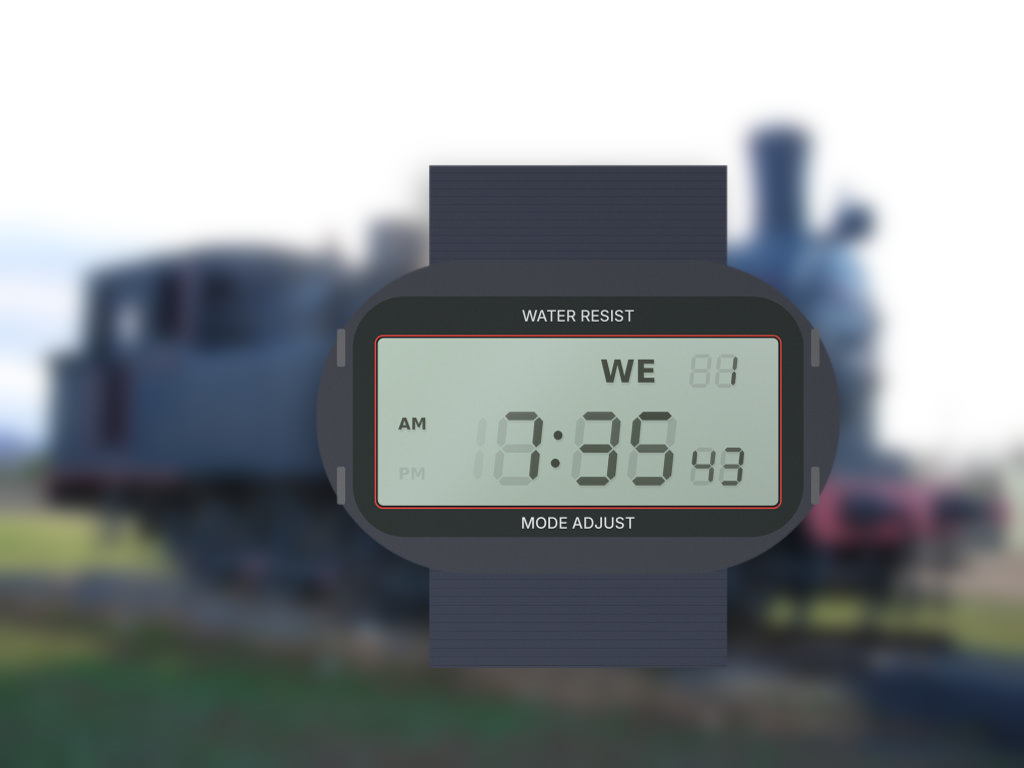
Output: 7.35.43
